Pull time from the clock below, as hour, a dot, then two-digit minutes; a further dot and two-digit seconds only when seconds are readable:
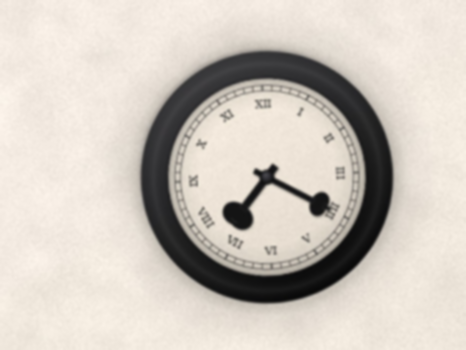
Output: 7.20
